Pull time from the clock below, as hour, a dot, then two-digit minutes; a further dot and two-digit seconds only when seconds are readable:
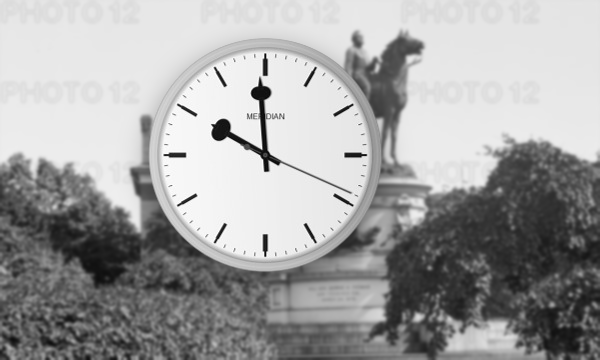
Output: 9.59.19
